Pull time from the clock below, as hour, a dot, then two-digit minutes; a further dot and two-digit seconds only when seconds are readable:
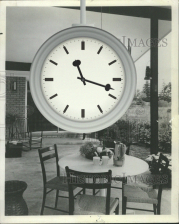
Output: 11.18
